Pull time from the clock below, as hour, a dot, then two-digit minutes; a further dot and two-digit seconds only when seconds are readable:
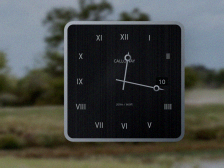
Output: 12.17
